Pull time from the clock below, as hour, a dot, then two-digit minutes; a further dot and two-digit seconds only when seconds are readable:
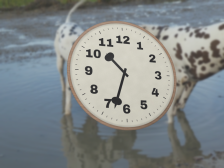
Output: 10.33
